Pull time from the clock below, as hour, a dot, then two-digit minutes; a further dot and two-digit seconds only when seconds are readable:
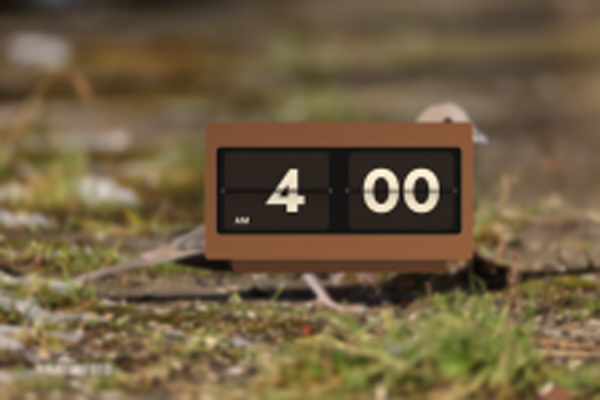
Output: 4.00
